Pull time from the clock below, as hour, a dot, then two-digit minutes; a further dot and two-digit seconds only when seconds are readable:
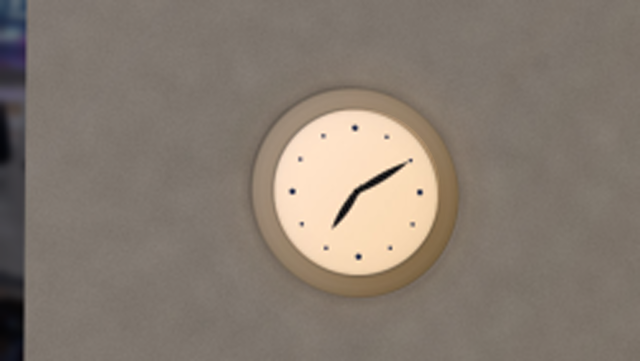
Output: 7.10
